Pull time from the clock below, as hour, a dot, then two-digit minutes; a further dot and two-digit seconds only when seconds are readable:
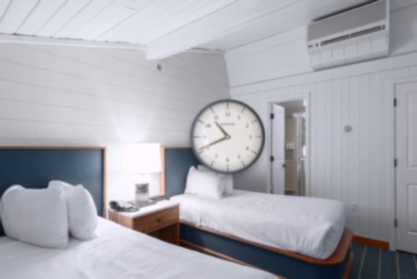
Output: 10.41
